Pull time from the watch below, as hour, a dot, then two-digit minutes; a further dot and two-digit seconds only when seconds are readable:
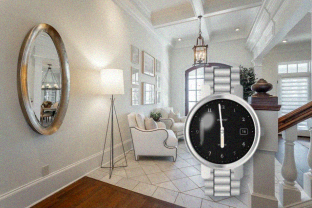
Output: 5.59
